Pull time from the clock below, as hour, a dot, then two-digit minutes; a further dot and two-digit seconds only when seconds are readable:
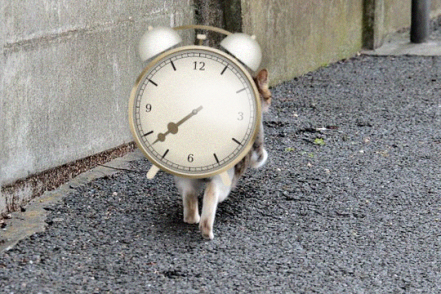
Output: 7.38
